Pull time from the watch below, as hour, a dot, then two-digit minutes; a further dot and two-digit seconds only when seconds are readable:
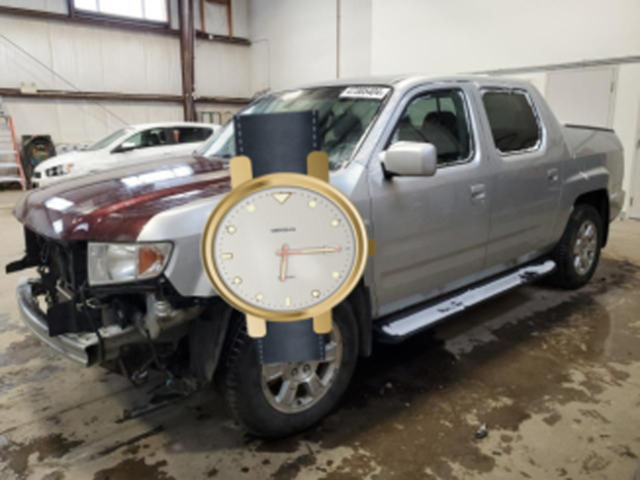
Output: 6.15
